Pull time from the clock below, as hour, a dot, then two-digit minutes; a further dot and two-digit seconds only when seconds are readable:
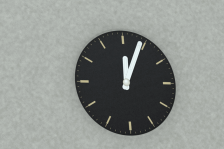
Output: 12.04
